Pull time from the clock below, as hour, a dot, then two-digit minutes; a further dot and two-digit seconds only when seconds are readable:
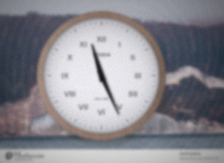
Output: 11.26
